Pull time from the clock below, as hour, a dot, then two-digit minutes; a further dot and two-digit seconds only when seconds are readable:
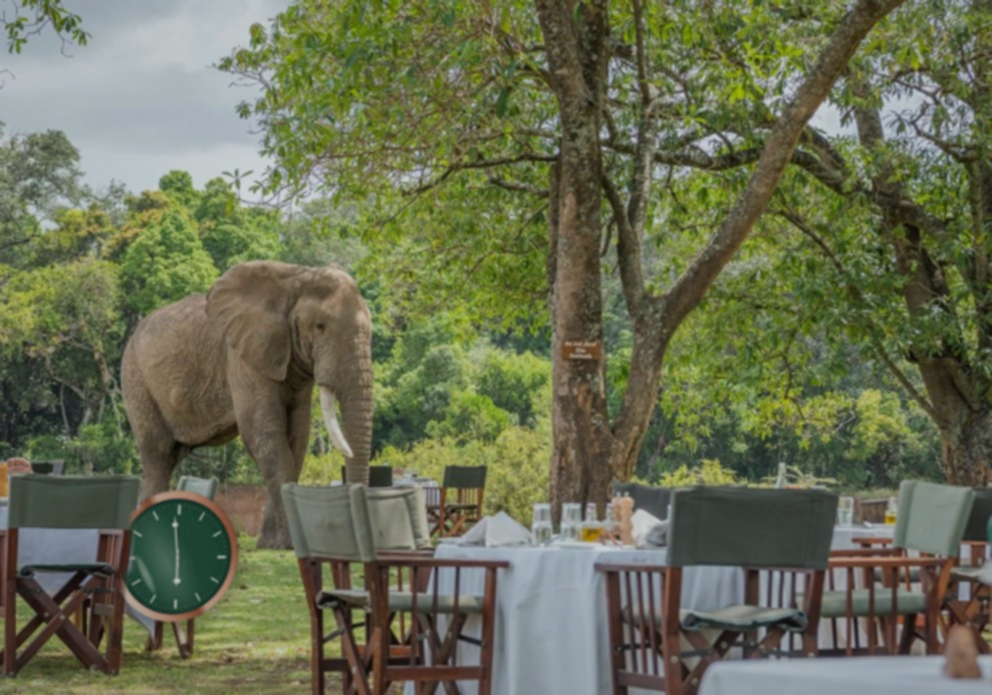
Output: 5.59
